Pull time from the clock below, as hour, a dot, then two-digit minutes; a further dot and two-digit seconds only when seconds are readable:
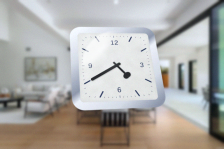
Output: 4.40
